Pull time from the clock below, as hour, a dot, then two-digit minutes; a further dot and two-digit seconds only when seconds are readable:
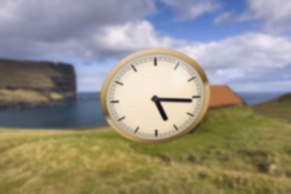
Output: 5.16
